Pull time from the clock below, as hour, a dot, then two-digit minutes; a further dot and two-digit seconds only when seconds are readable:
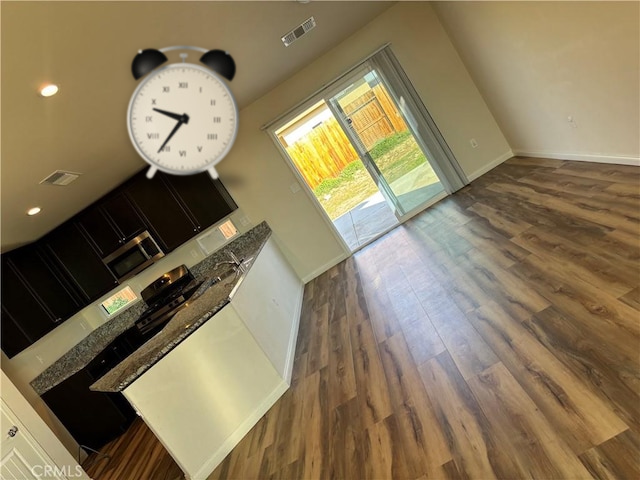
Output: 9.36
